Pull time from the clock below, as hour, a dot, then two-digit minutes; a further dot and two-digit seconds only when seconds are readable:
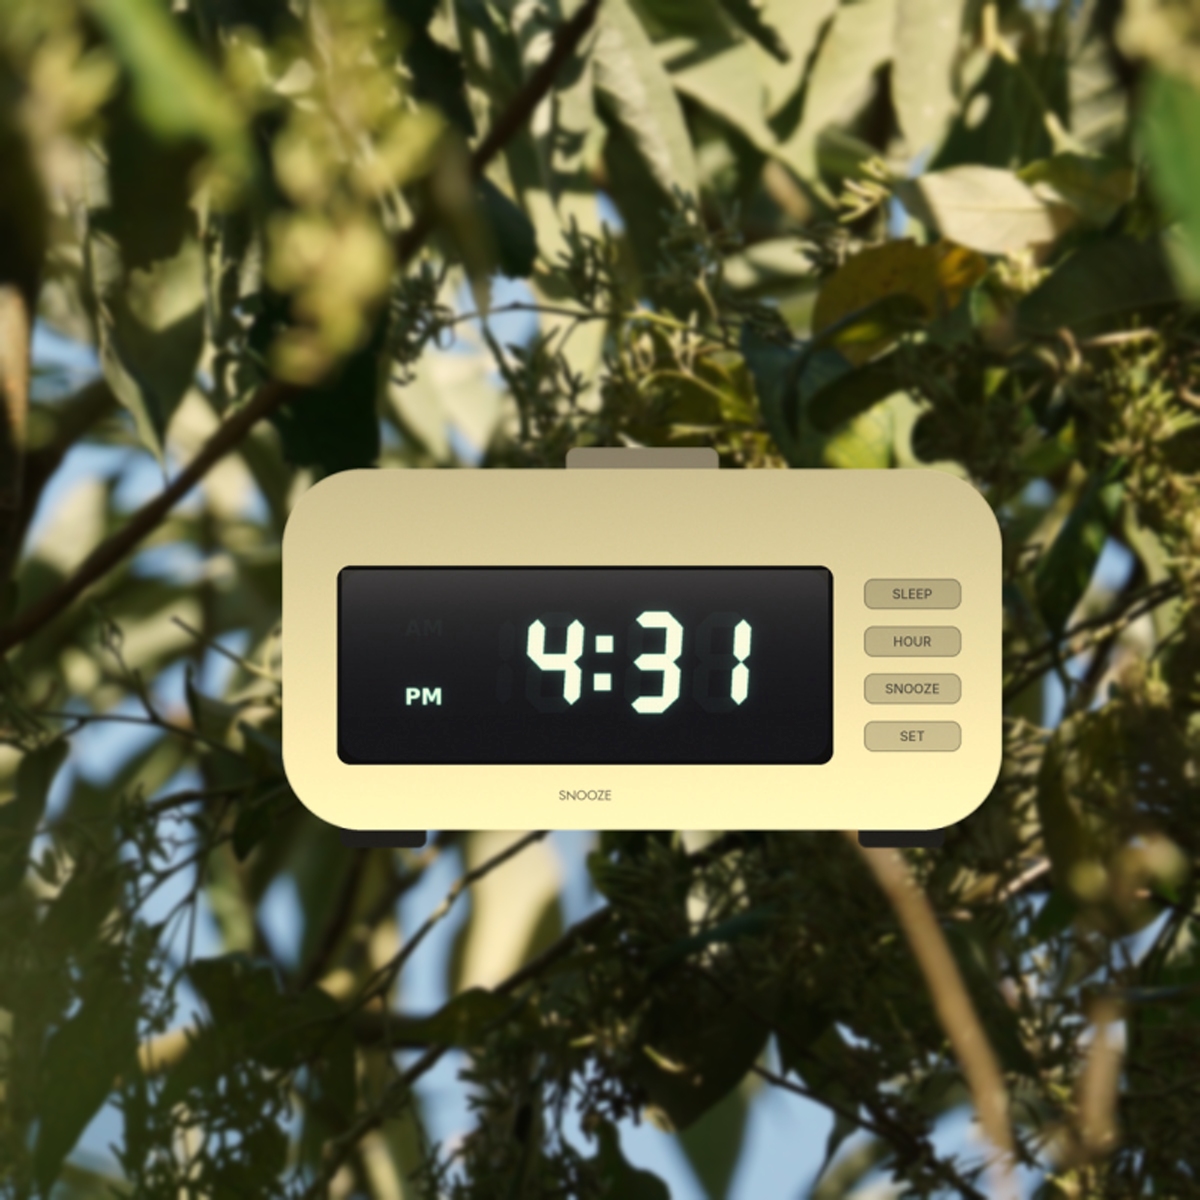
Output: 4.31
